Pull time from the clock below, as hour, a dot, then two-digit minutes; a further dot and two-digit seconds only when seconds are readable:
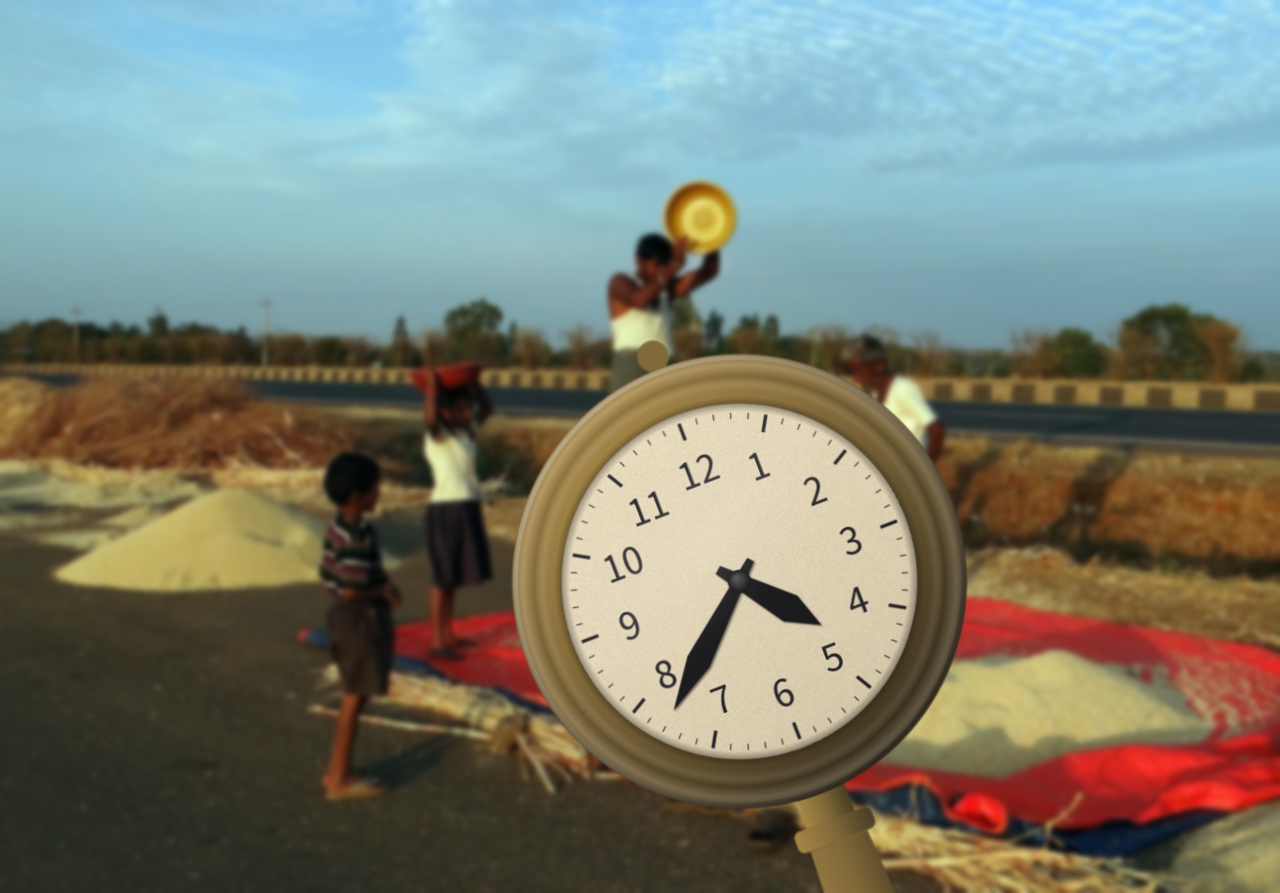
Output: 4.38
